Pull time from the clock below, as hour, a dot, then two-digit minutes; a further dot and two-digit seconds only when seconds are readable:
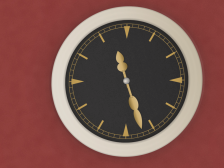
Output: 11.27
